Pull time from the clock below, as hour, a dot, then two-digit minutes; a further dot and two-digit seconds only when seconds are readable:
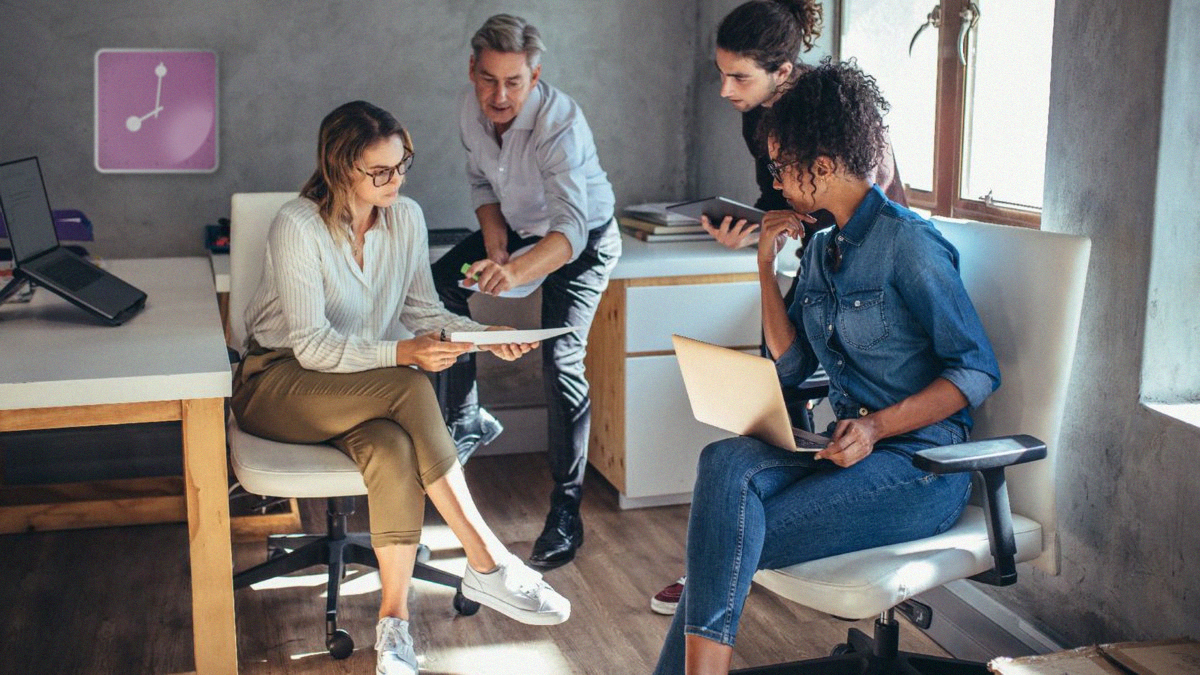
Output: 8.01
